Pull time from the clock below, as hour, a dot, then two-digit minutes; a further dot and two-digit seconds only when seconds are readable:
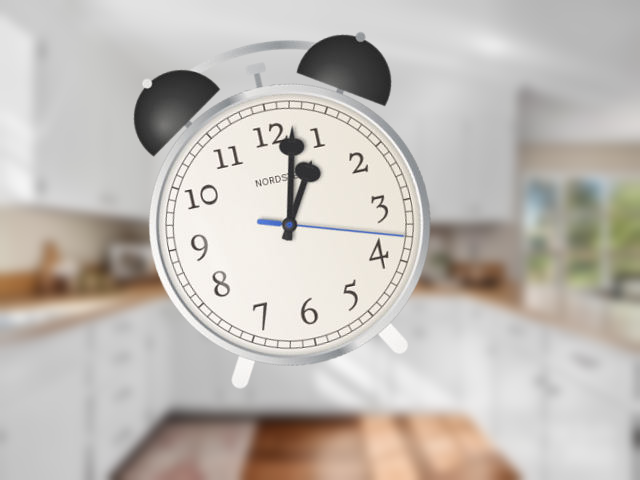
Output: 1.02.18
